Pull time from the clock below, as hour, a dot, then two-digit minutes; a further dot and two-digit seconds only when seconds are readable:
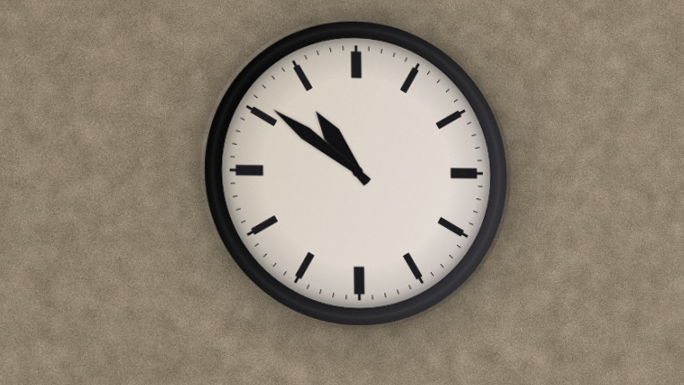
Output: 10.51
